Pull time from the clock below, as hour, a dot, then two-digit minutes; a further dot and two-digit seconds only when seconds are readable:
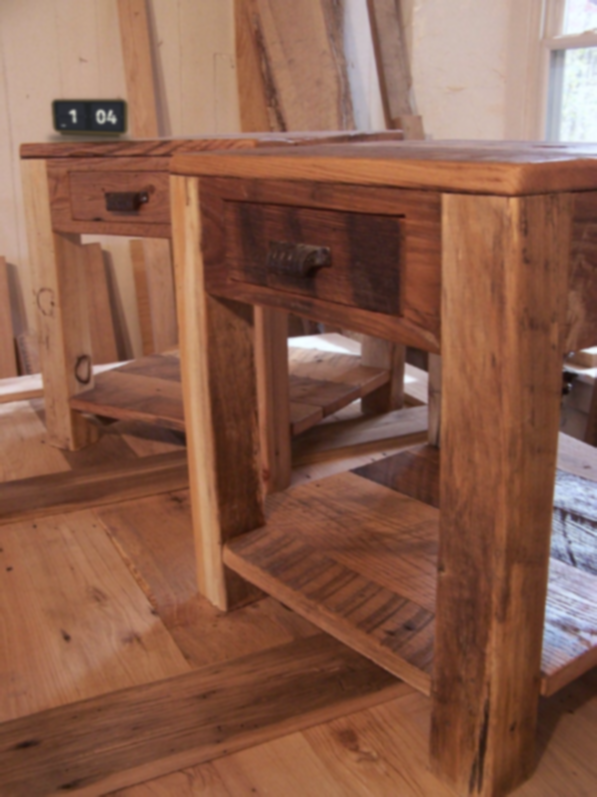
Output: 1.04
